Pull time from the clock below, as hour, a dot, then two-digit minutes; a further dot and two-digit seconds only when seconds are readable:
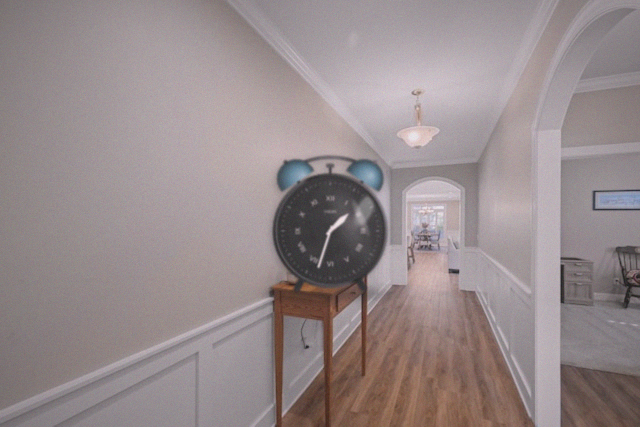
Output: 1.33
